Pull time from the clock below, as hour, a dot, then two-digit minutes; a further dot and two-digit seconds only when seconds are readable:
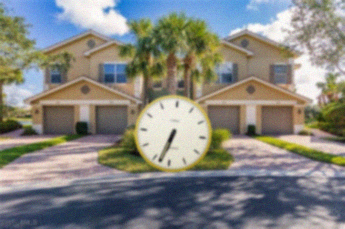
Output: 6.33
